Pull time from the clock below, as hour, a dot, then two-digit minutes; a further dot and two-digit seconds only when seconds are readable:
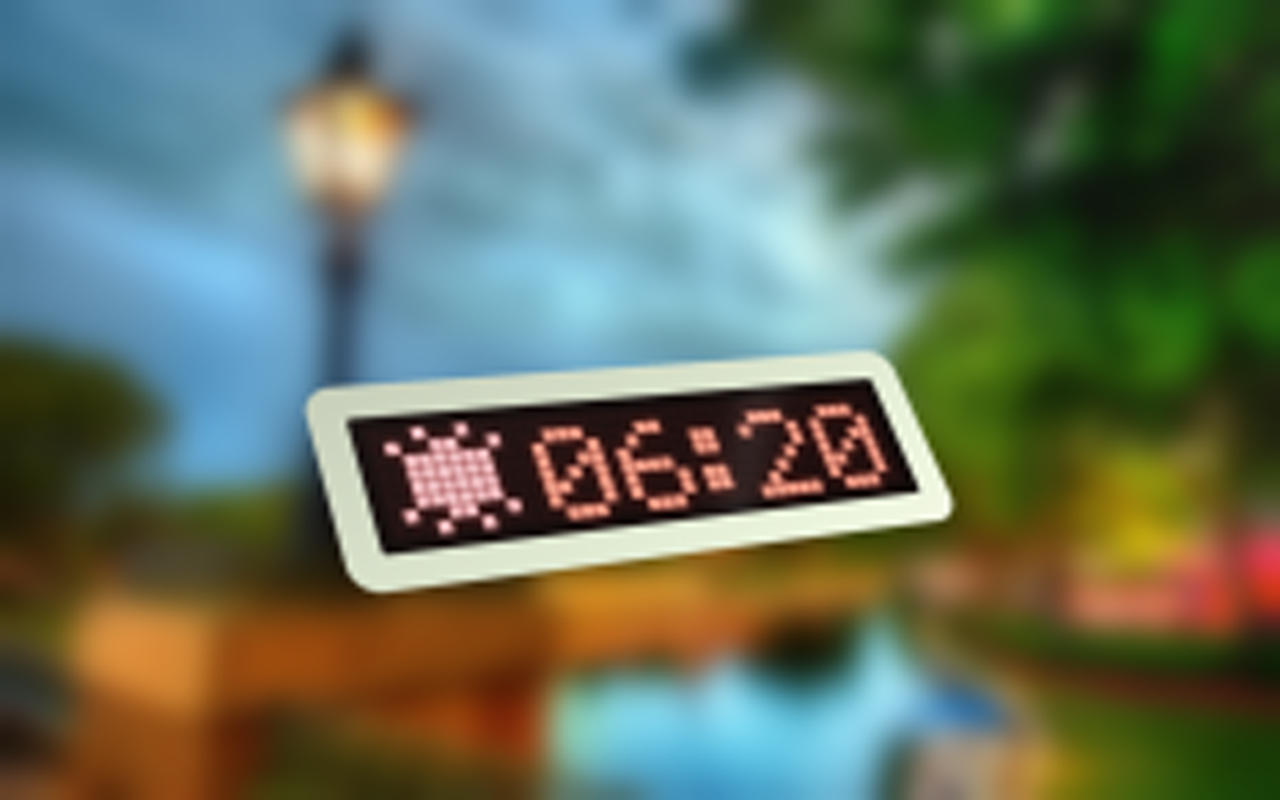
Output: 6.20
